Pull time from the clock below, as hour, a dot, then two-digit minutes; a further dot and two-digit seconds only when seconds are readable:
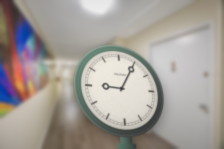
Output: 9.05
